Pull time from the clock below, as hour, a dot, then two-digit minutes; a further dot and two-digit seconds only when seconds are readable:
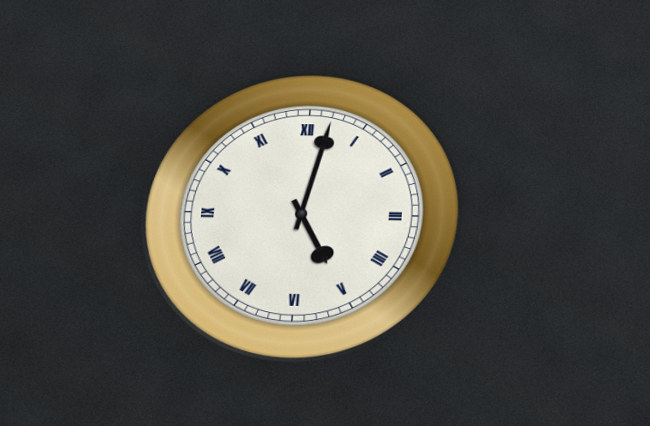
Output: 5.02
